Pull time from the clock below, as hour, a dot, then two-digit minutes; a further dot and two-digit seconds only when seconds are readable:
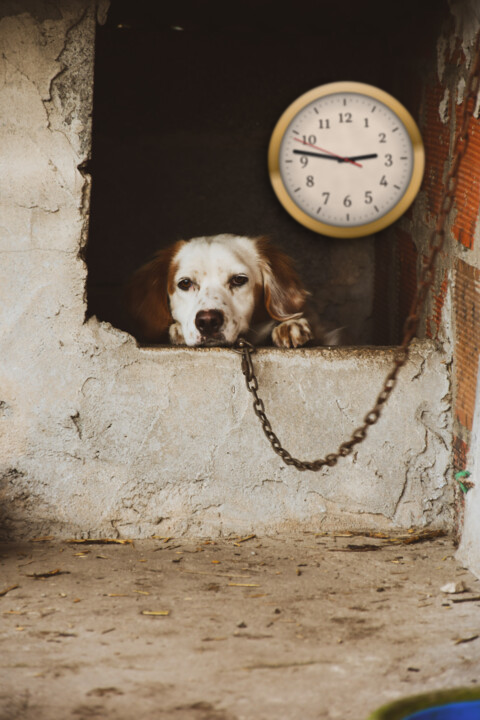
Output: 2.46.49
